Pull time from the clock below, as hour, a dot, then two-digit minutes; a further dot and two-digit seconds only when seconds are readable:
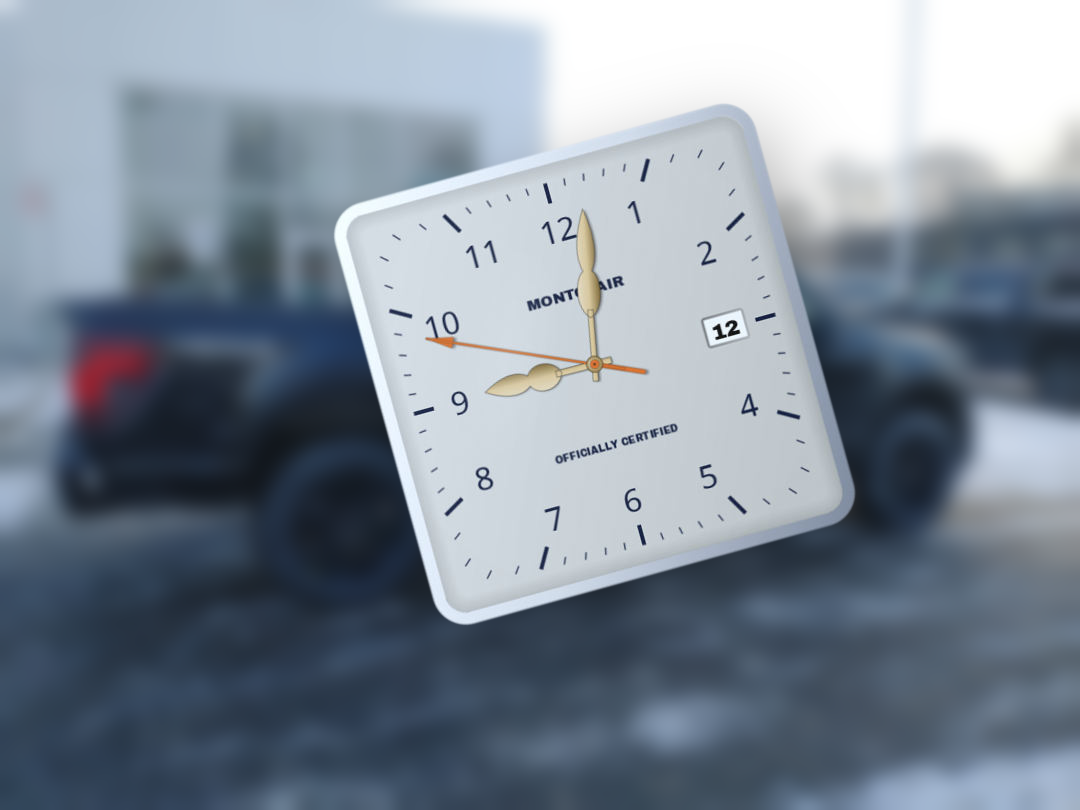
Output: 9.01.49
